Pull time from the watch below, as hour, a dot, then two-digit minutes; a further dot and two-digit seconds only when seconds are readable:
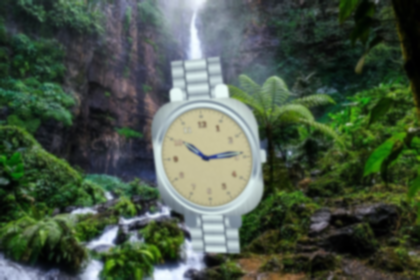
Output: 10.14
